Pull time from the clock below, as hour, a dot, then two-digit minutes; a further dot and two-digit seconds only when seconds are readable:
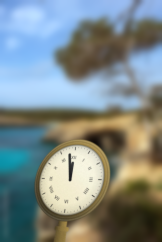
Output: 11.58
